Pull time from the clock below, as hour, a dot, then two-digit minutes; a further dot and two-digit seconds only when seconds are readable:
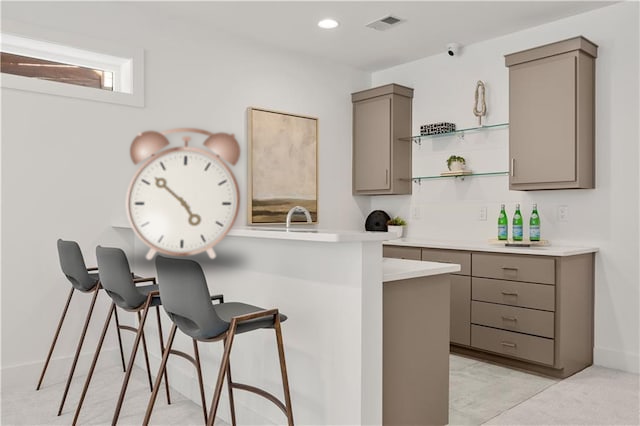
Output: 4.52
